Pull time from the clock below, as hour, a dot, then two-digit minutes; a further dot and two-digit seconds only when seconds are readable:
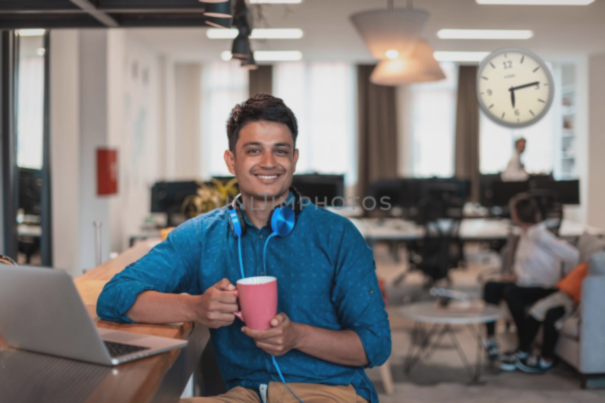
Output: 6.14
